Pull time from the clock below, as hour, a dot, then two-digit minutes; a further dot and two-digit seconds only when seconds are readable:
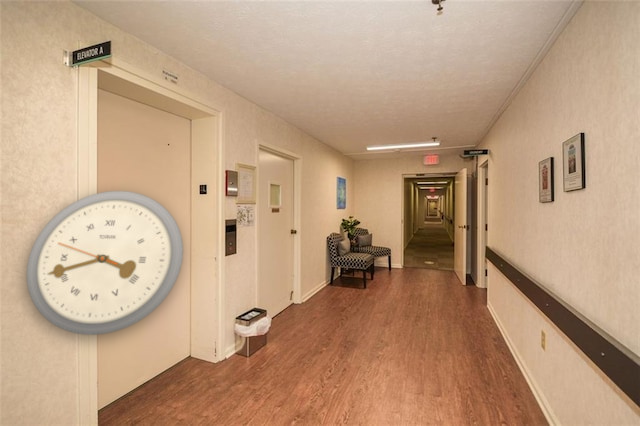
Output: 3.41.48
